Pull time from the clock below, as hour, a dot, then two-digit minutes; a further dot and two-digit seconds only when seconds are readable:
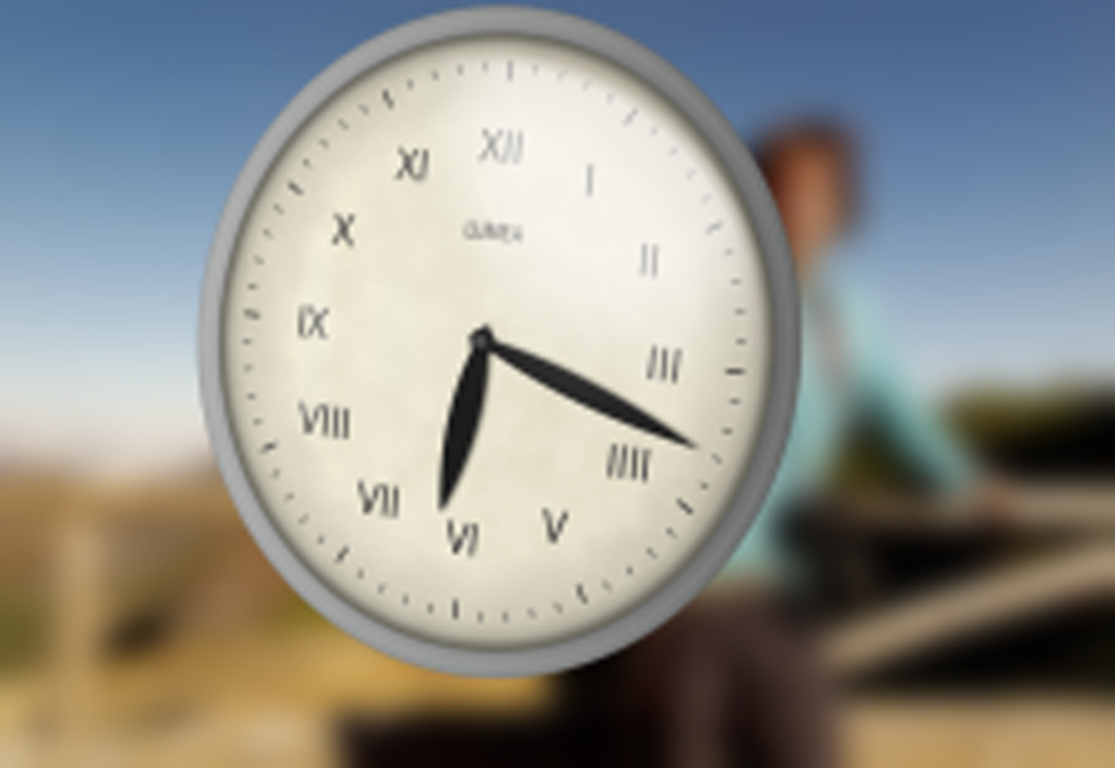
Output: 6.18
